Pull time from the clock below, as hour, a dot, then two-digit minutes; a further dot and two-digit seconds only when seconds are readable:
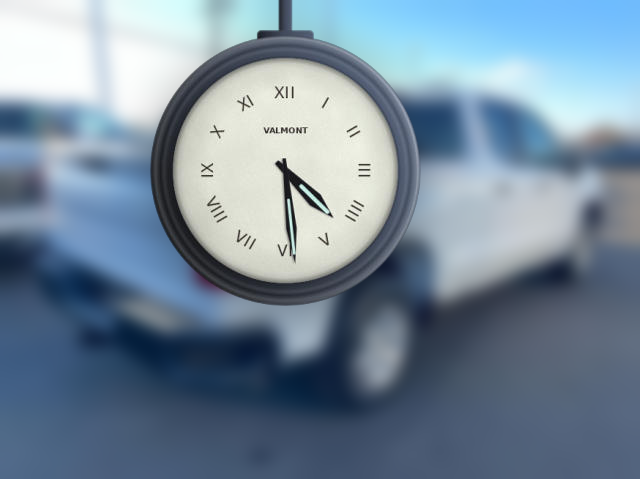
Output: 4.29
